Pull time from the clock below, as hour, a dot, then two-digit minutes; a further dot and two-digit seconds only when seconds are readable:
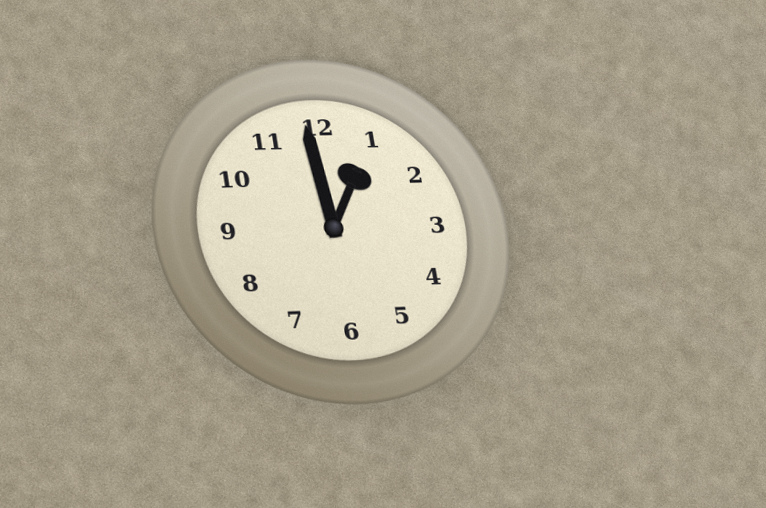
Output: 12.59
